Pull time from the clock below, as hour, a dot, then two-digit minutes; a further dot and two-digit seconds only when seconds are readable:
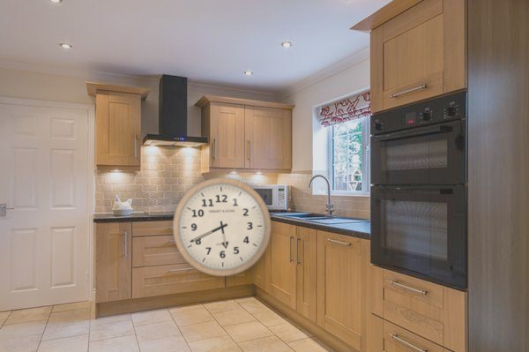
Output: 5.41
